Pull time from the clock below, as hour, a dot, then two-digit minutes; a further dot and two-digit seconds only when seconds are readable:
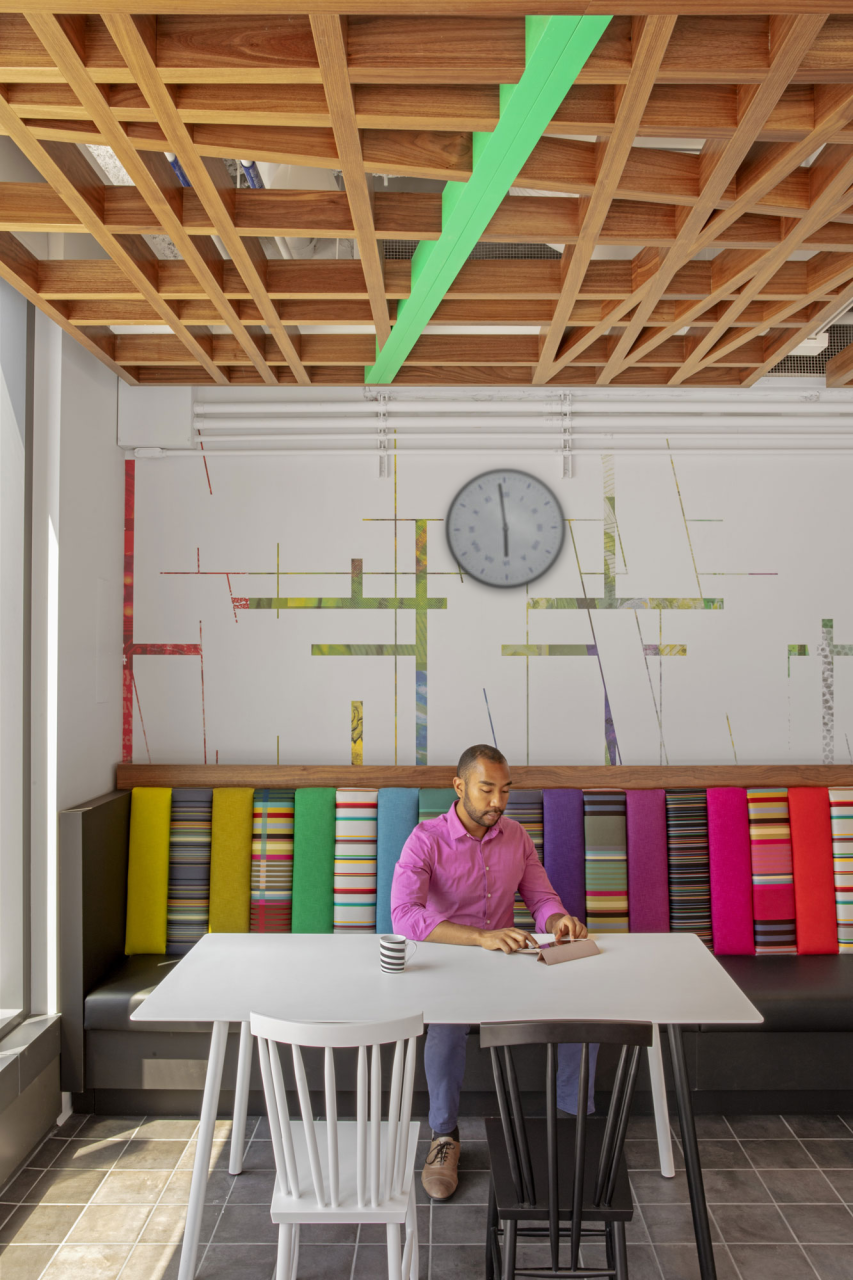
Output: 5.59
